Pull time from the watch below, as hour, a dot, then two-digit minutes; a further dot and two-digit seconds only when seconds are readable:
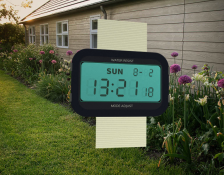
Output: 13.21.18
